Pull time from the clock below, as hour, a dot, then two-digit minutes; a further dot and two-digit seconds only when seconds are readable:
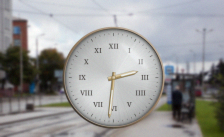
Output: 2.31
